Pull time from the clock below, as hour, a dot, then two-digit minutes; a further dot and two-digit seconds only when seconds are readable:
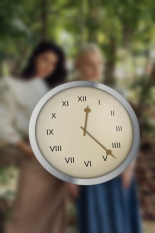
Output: 12.23
